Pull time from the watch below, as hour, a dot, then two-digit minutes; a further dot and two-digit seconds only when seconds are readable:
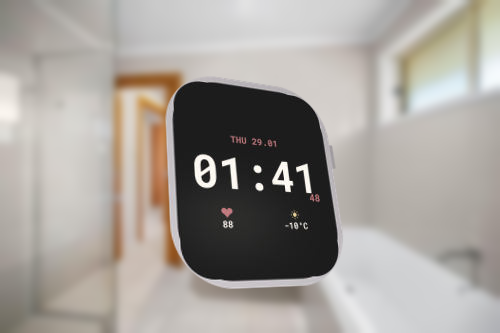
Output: 1.41.48
